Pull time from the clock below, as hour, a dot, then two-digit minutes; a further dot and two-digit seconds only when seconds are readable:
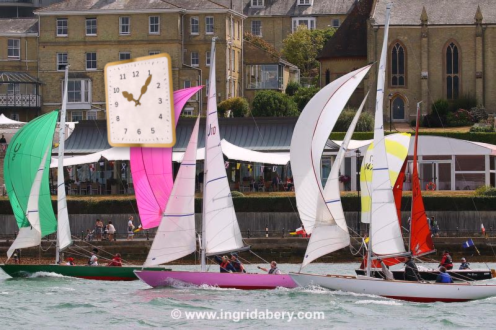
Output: 10.06
